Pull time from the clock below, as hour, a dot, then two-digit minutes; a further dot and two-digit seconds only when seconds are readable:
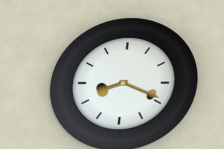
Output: 8.19
